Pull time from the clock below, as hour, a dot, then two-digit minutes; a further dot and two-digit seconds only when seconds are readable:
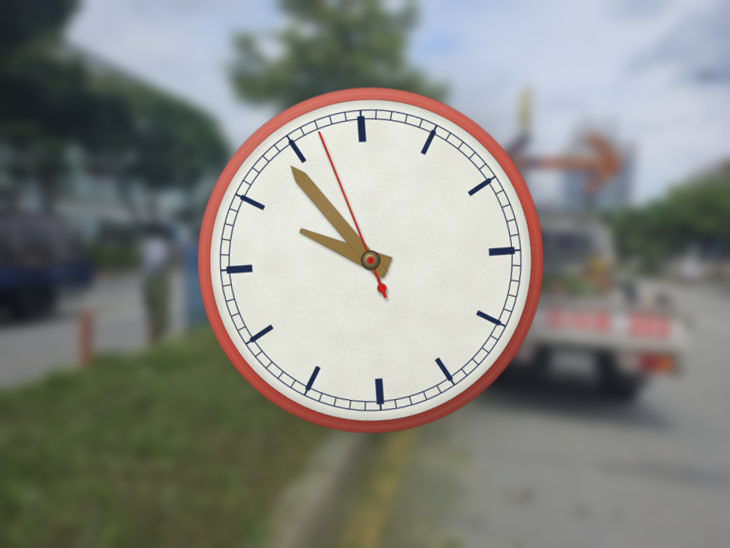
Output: 9.53.57
